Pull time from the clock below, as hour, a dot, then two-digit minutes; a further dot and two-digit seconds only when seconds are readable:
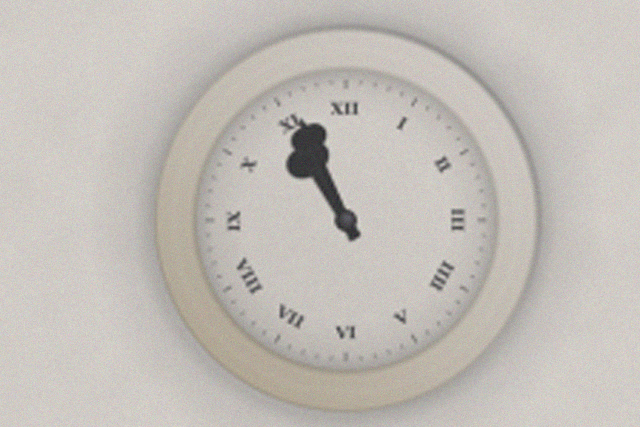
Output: 10.56
